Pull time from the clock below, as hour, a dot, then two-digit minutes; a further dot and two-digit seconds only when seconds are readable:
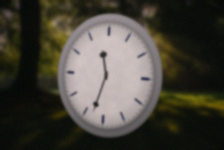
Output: 11.33
